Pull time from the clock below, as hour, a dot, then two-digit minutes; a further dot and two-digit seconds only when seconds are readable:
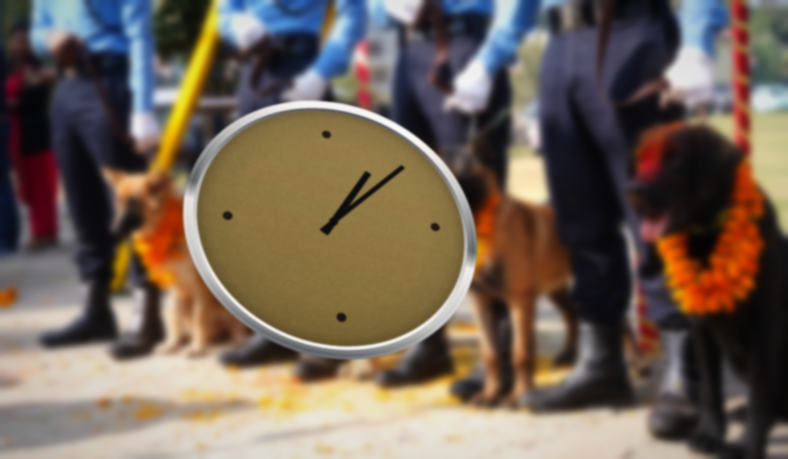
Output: 1.08
